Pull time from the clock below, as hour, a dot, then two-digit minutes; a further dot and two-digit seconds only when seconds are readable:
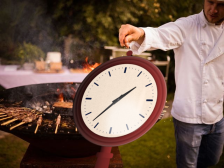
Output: 1.37
